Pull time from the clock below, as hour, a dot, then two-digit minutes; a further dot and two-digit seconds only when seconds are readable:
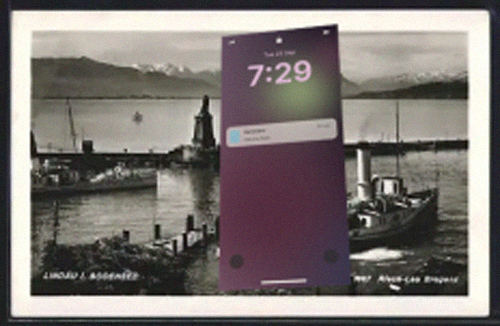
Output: 7.29
